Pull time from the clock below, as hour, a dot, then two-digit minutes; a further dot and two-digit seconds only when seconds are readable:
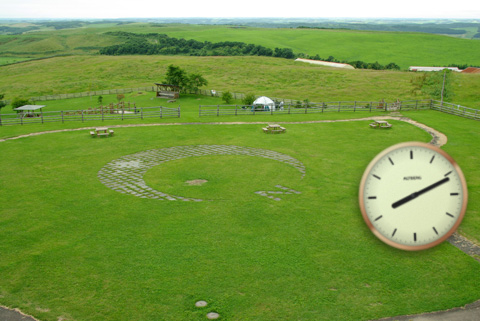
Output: 8.11
